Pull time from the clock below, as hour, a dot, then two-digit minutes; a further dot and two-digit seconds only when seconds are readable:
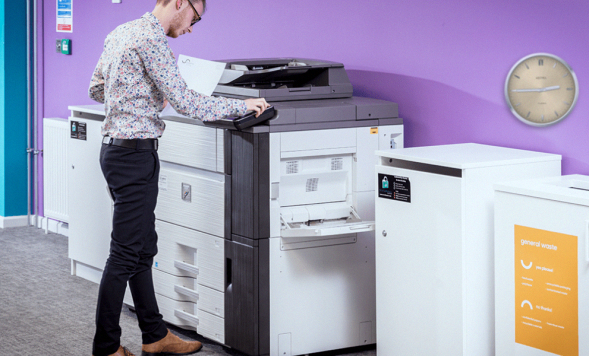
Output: 2.45
